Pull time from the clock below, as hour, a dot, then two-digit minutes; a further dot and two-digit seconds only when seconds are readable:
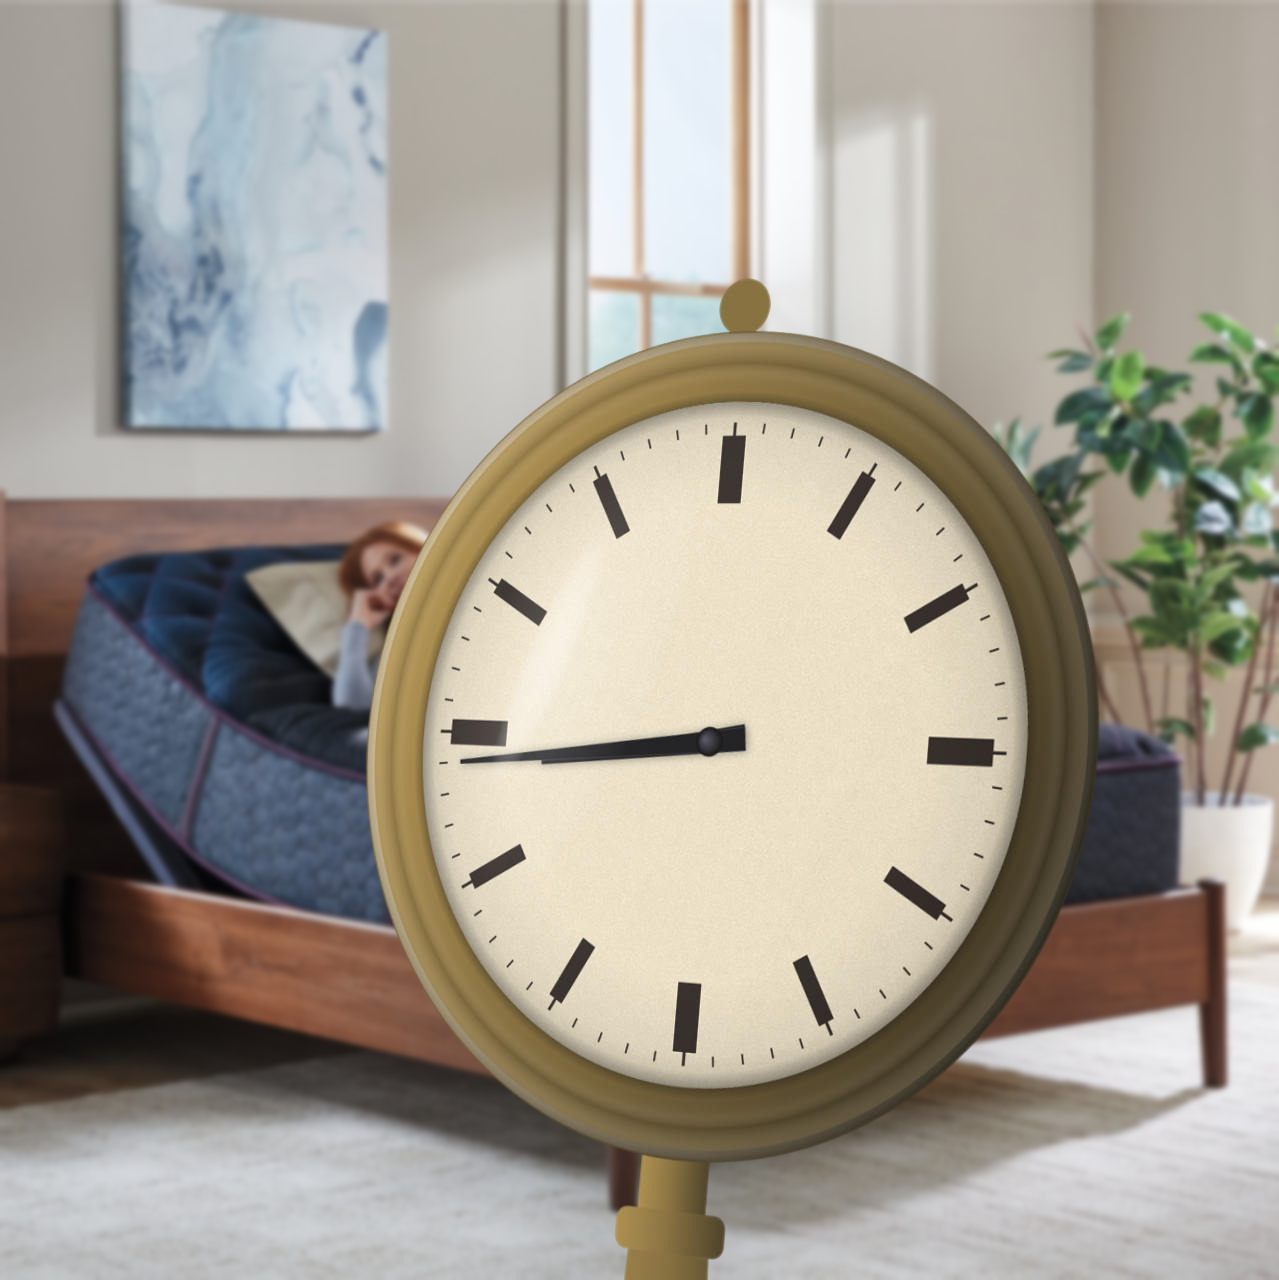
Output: 8.44
